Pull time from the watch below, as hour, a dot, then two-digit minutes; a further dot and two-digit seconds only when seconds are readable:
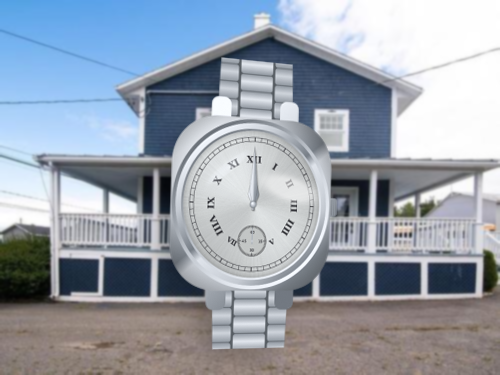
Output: 12.00
